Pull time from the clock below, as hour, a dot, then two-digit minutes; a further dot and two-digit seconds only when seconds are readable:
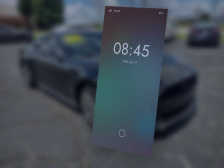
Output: 8.45
